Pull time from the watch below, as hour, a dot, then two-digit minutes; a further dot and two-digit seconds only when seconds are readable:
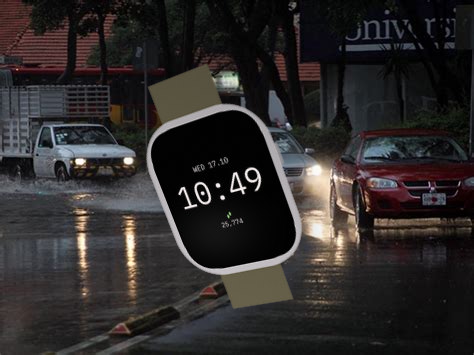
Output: 10.49
